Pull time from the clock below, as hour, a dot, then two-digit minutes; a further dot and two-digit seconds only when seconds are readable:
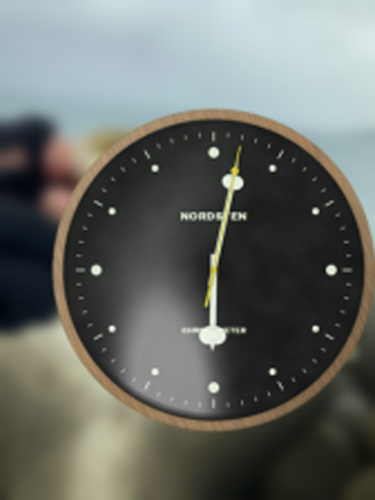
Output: 6.02.02
